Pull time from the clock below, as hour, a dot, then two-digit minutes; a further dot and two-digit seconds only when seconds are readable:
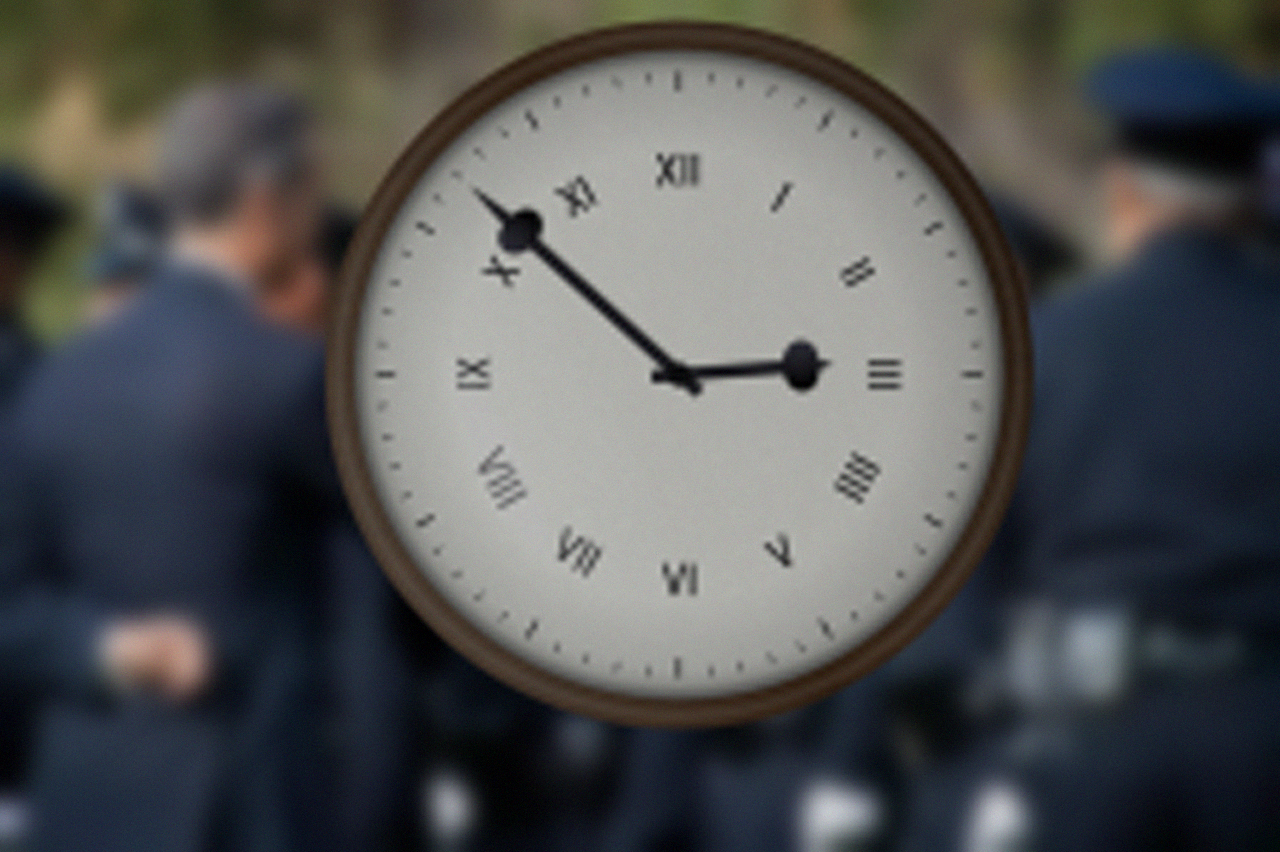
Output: 2.52
